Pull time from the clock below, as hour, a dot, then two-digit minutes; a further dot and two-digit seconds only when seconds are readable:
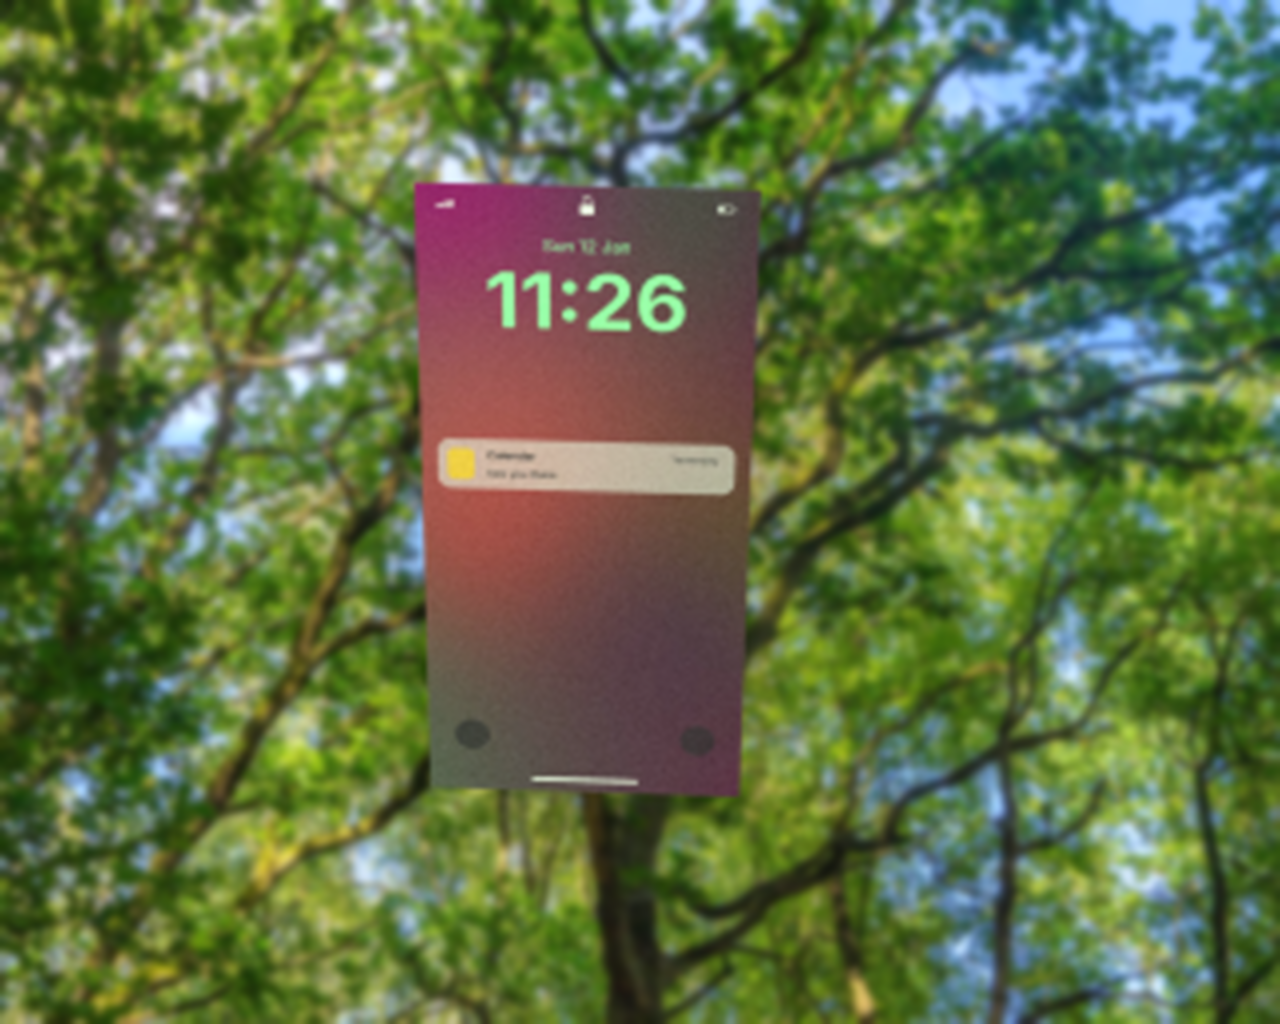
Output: 11.26
